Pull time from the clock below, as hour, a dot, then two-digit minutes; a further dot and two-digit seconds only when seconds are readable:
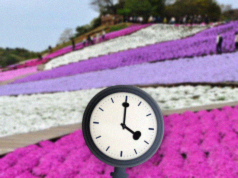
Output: 4.00
